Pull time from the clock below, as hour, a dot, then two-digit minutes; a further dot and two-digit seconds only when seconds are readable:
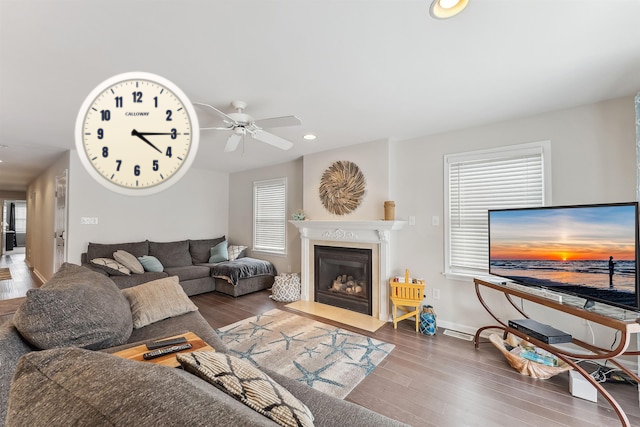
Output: 4.15
